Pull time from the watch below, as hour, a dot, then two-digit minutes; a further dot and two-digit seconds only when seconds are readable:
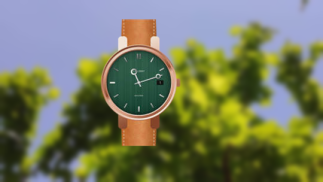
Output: 11.12
